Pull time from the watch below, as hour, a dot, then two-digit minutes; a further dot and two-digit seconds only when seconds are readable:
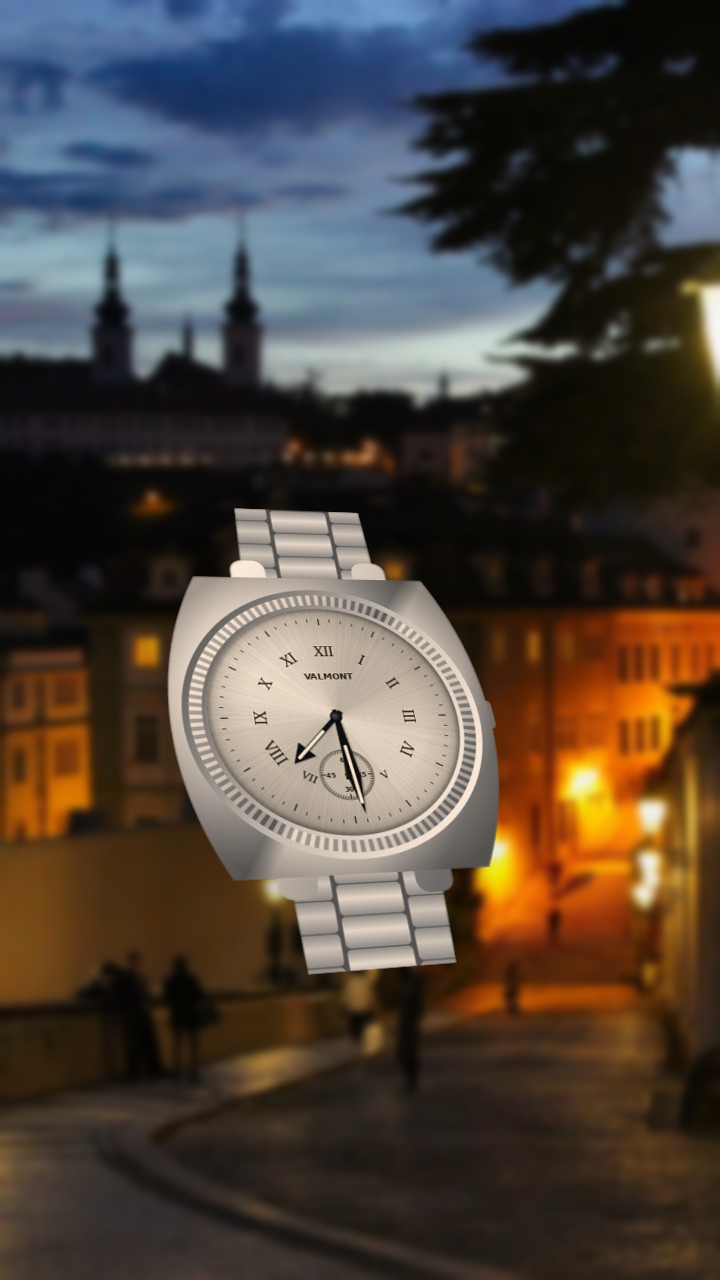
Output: 7.29
